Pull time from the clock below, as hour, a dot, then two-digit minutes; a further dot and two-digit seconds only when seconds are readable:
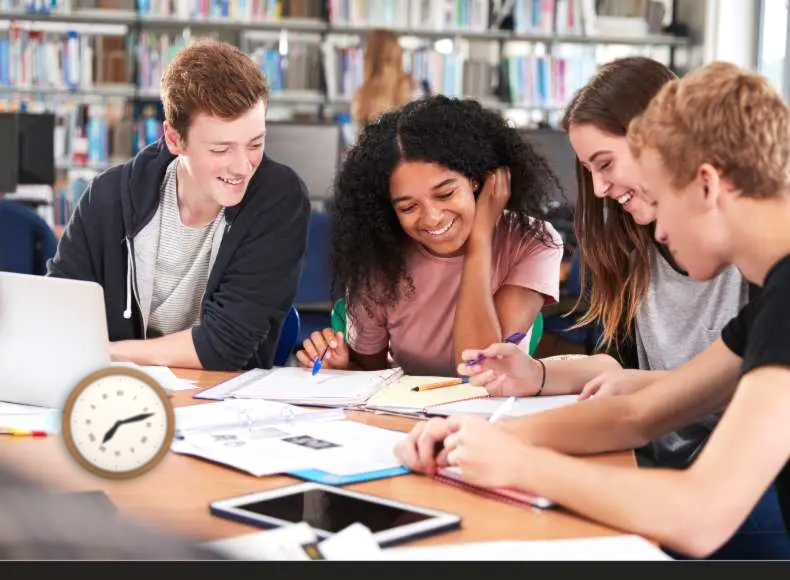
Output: 7.12
